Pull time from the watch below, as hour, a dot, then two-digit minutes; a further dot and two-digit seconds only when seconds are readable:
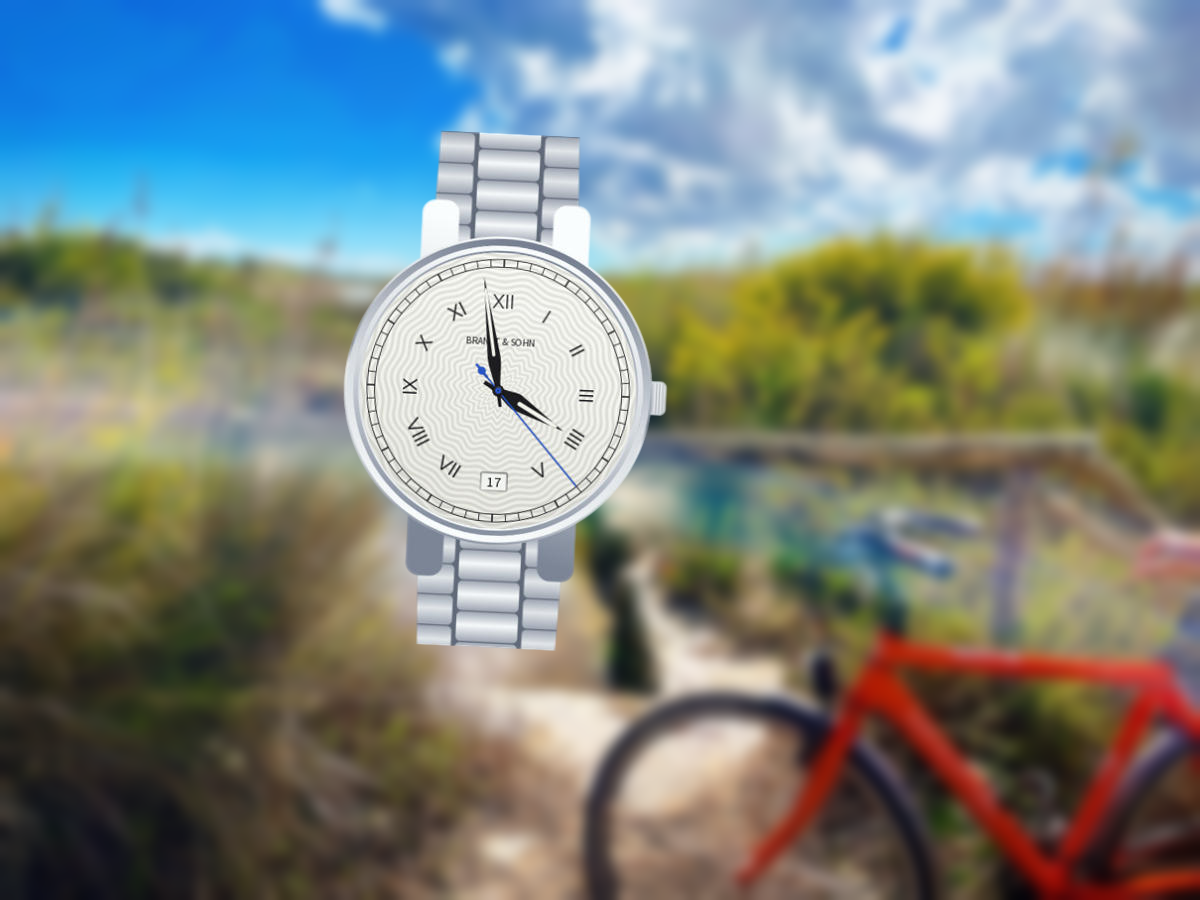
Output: 3.58.23
